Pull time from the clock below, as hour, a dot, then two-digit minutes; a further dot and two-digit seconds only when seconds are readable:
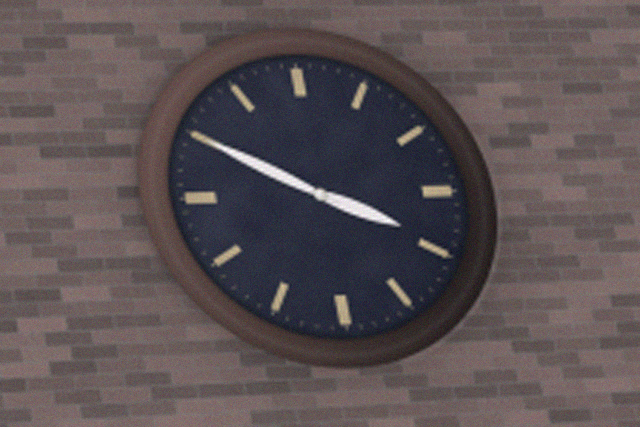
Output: 3.50
